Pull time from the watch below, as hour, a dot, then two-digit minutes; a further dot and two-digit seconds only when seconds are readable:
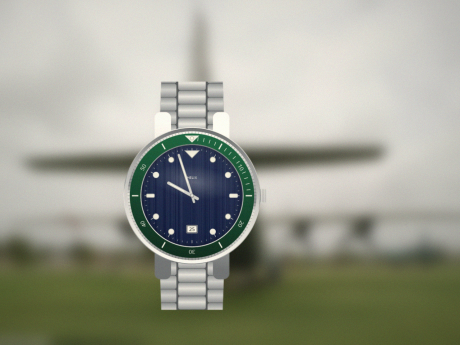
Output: 9.57
